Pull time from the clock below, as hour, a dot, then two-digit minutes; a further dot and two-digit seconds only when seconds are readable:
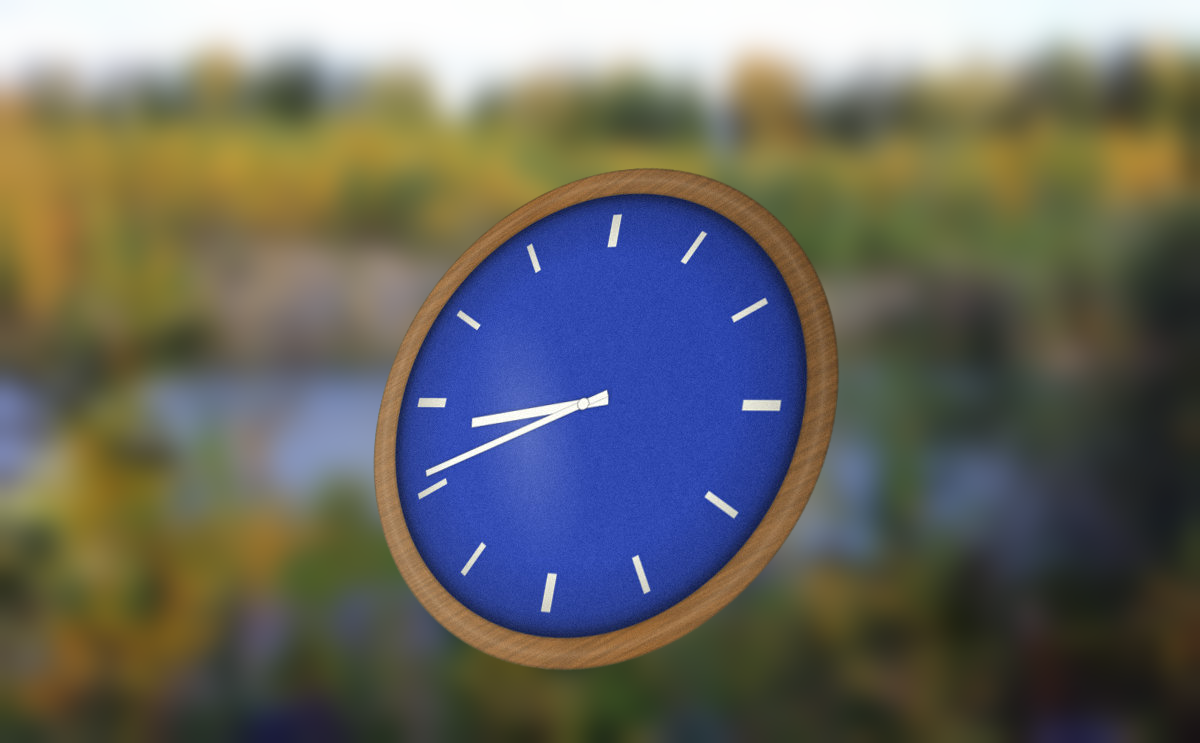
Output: 8.41
